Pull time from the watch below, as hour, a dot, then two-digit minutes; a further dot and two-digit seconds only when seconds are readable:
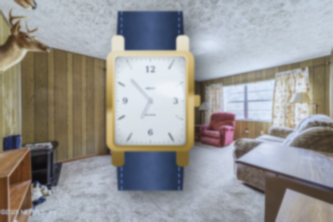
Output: 6.53
